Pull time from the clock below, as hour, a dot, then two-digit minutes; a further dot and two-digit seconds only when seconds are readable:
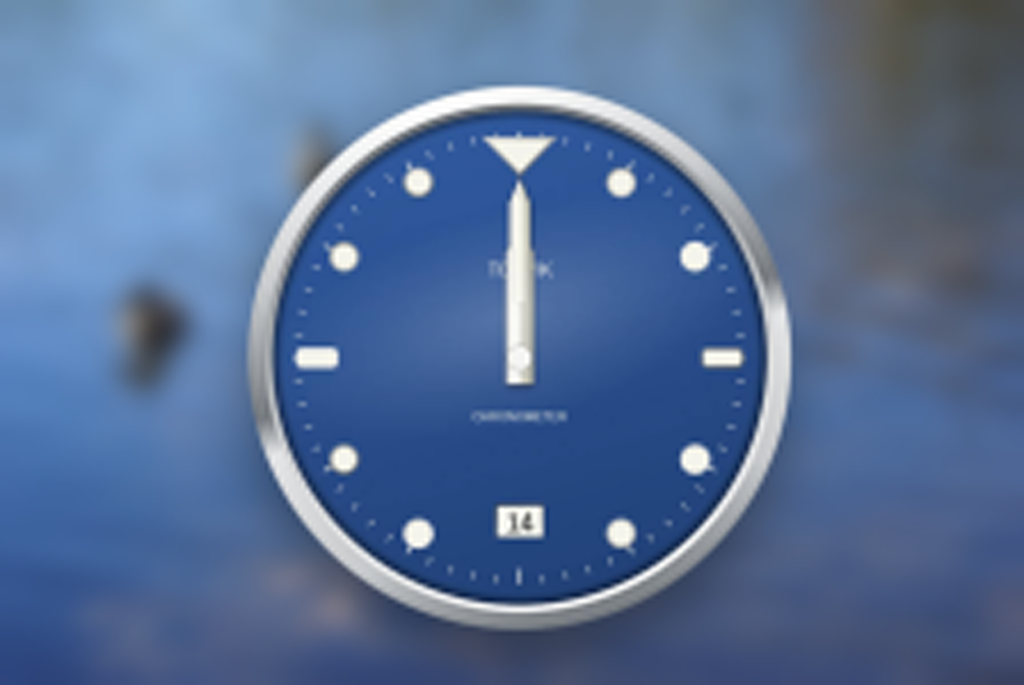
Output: 12.00
